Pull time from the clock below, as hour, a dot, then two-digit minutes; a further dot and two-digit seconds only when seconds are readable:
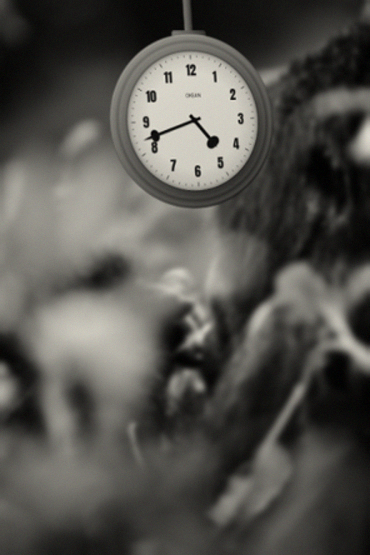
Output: 4.42
